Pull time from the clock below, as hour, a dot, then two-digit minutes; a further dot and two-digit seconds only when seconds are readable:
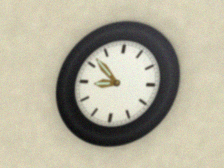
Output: 8.52
